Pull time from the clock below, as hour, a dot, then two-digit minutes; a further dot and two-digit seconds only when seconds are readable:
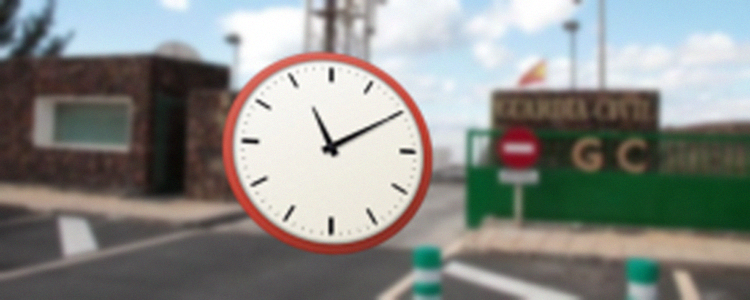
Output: 11.10
